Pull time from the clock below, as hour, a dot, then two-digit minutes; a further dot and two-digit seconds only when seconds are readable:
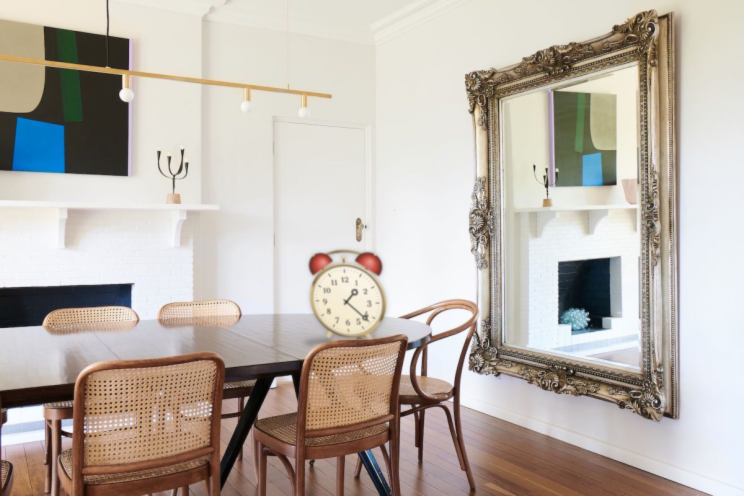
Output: 1.22
